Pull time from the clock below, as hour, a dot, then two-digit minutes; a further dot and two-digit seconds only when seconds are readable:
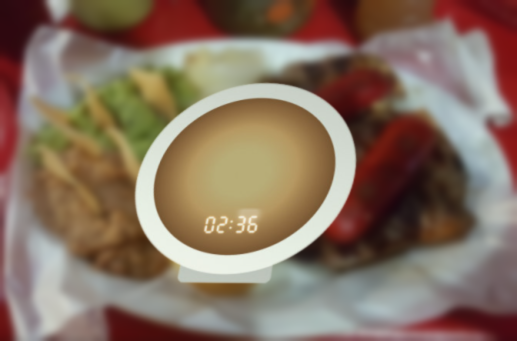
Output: 2.36
